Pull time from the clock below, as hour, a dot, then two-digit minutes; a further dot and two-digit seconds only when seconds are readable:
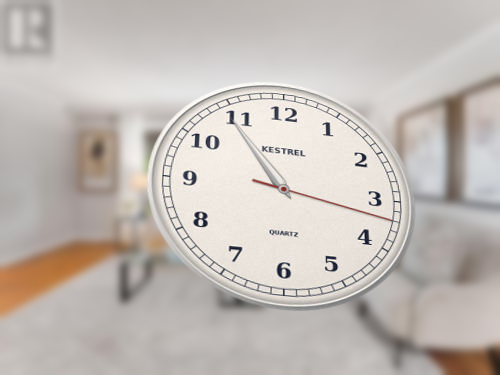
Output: 10.54.17
